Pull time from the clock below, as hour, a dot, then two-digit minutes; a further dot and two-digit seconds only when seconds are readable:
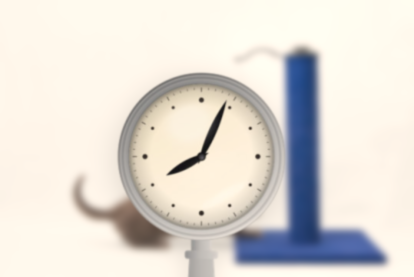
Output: 8.04
